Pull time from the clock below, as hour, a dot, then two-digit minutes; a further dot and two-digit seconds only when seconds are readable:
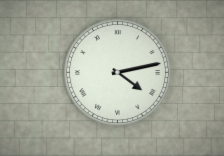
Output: 4.13
